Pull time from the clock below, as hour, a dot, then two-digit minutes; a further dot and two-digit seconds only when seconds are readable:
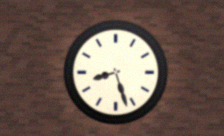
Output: 8.27
